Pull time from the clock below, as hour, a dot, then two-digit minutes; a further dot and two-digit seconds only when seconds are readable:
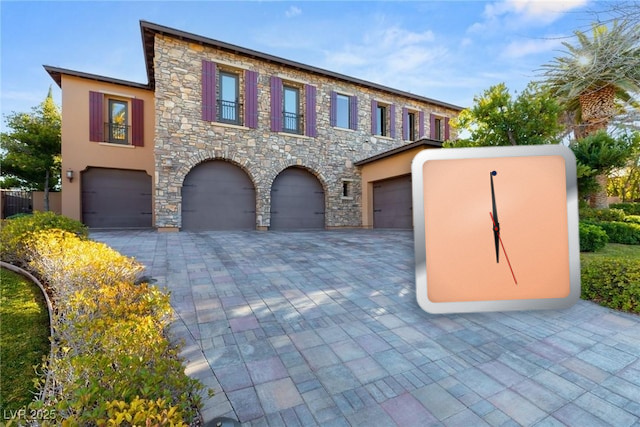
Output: 5.59.27
